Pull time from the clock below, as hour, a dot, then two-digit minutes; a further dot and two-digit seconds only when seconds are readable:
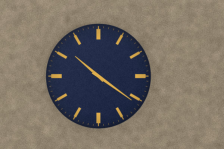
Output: 10.21
